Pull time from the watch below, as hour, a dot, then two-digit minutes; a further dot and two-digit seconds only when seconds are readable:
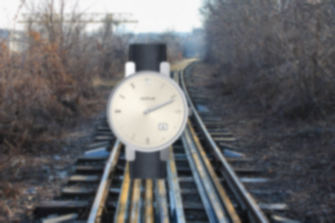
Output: 2.11
